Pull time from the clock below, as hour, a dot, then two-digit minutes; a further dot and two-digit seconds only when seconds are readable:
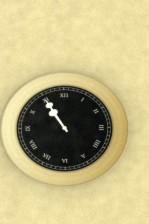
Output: 10.55
